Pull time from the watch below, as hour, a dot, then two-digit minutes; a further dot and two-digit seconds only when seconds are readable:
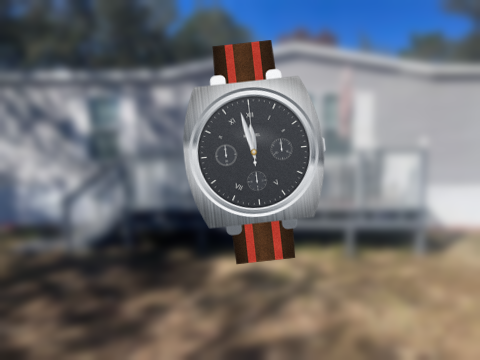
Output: 11.58
